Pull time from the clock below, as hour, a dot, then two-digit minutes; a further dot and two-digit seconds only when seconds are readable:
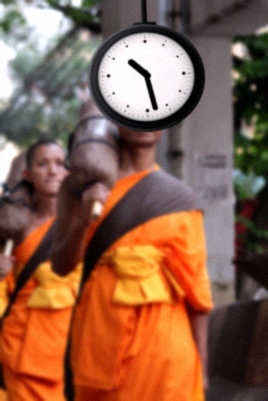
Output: 10.28
